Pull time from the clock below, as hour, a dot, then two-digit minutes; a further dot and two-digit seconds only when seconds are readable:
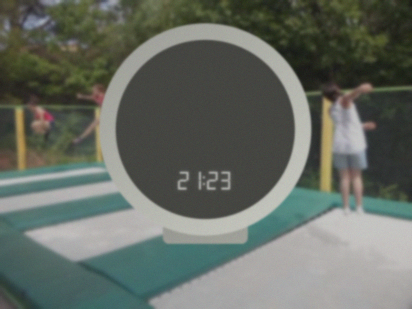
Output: 21.23
